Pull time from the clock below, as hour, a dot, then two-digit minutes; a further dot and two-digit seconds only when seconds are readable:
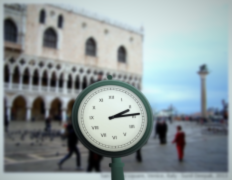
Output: 2.14
